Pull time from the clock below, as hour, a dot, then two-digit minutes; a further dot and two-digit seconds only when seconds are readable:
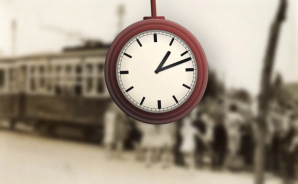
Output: 1.12
